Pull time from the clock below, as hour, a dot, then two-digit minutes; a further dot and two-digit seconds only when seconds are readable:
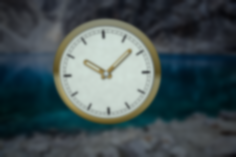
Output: 10.08
